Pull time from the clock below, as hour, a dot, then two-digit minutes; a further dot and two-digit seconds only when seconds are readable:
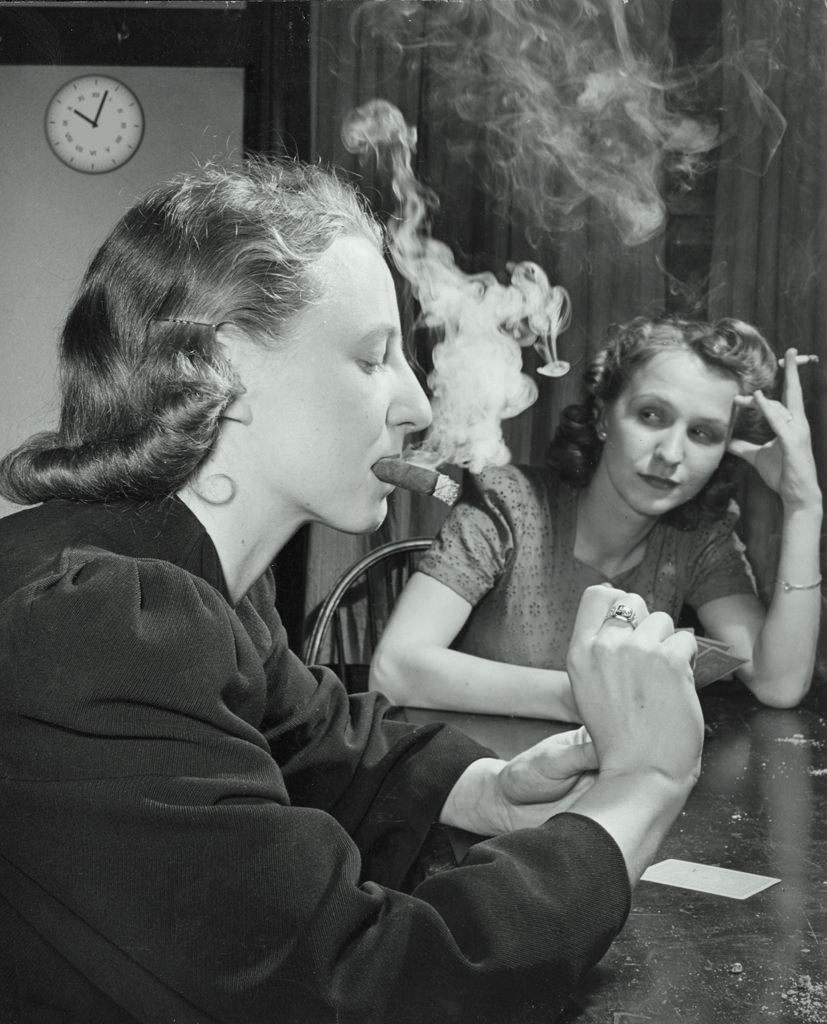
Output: 10.03
